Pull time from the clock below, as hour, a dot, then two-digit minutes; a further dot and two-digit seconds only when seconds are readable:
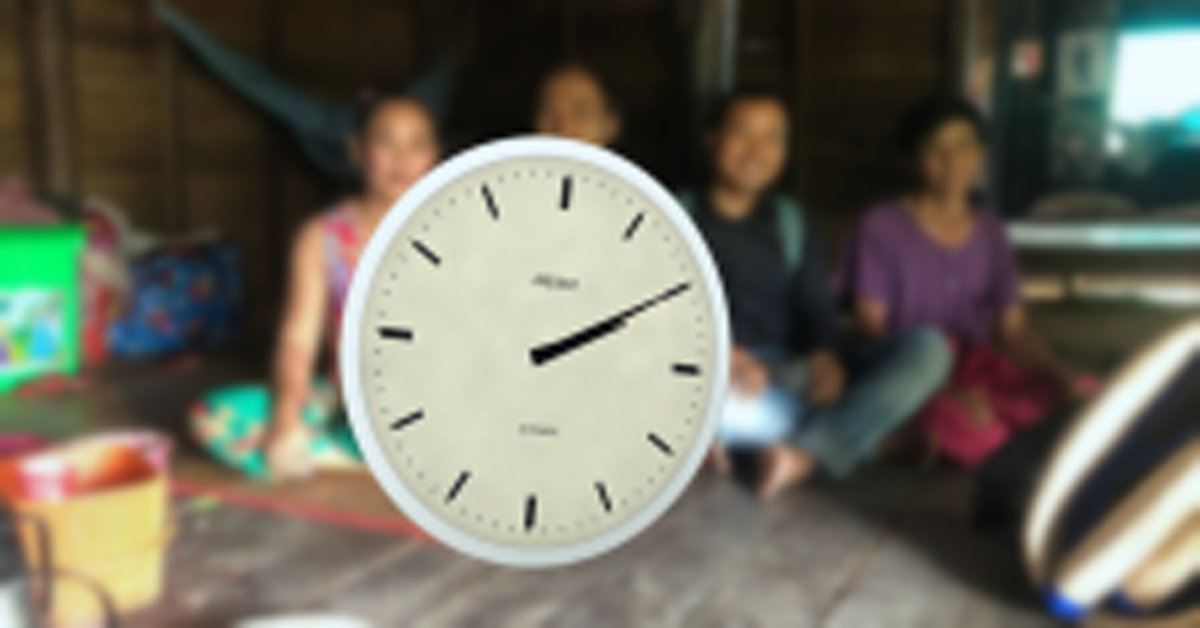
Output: 2.10
